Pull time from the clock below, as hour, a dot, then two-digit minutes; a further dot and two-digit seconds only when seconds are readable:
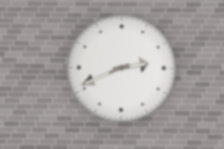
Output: 2.41
